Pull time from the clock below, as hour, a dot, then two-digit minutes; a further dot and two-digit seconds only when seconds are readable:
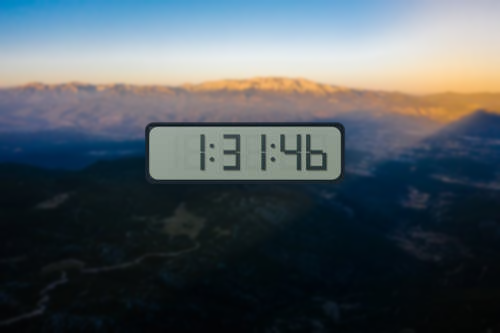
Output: 1.31.46
